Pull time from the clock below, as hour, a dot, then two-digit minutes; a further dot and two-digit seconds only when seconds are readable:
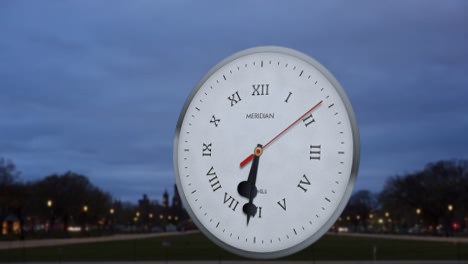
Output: 6.31.09
